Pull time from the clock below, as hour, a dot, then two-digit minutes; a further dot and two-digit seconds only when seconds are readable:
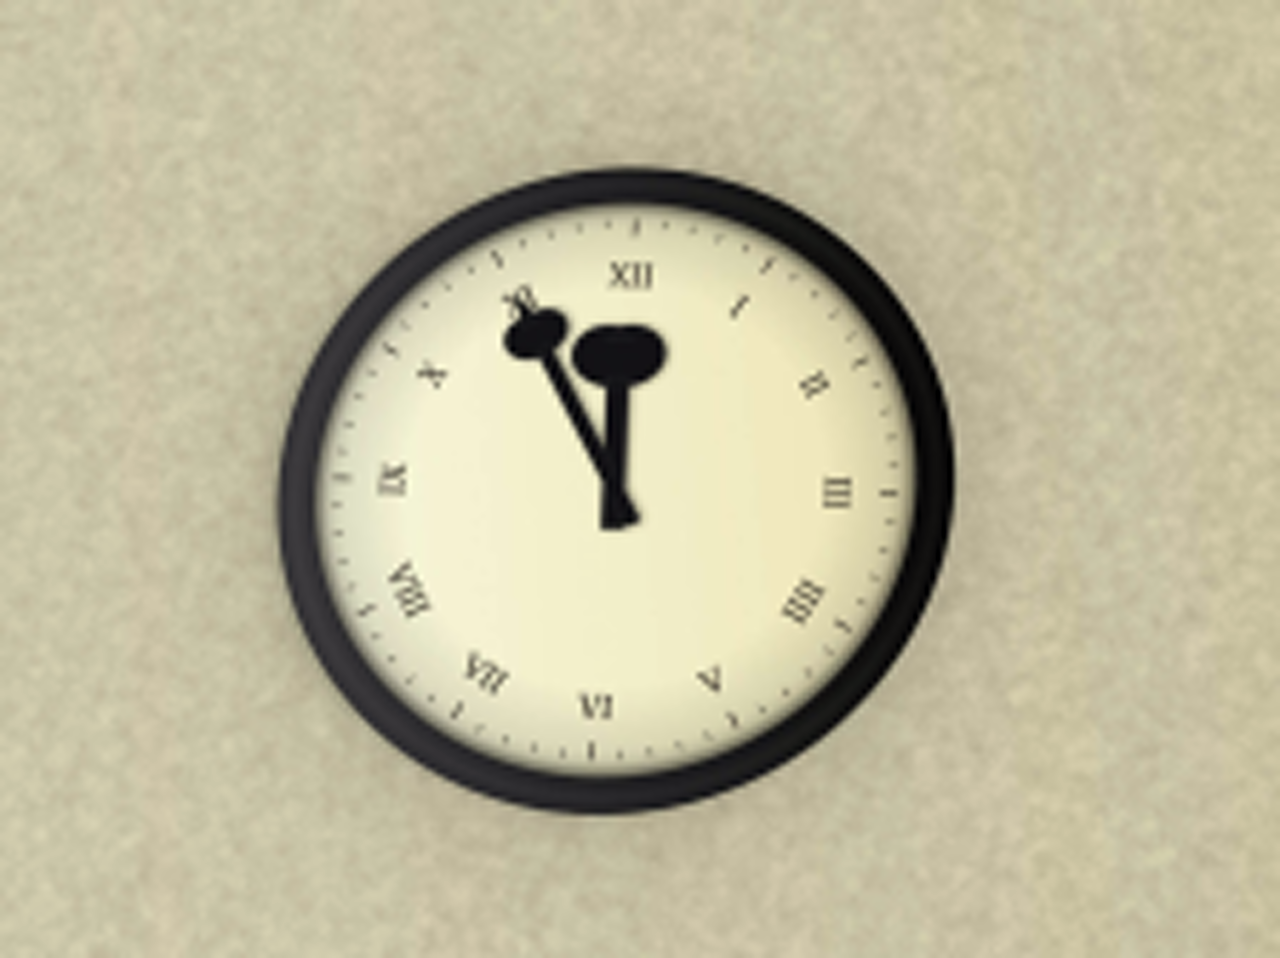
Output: 11.55
